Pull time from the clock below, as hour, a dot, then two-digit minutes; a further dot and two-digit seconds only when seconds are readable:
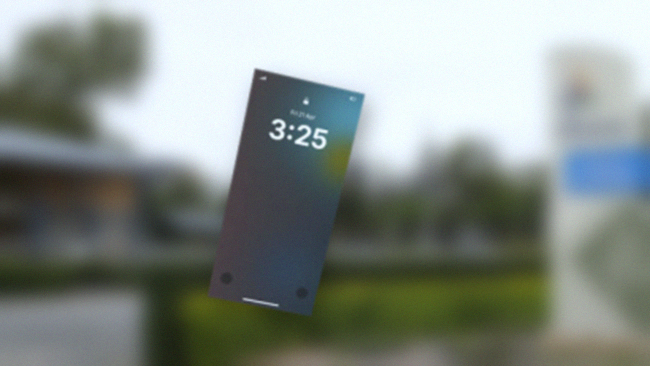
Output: 3.25
